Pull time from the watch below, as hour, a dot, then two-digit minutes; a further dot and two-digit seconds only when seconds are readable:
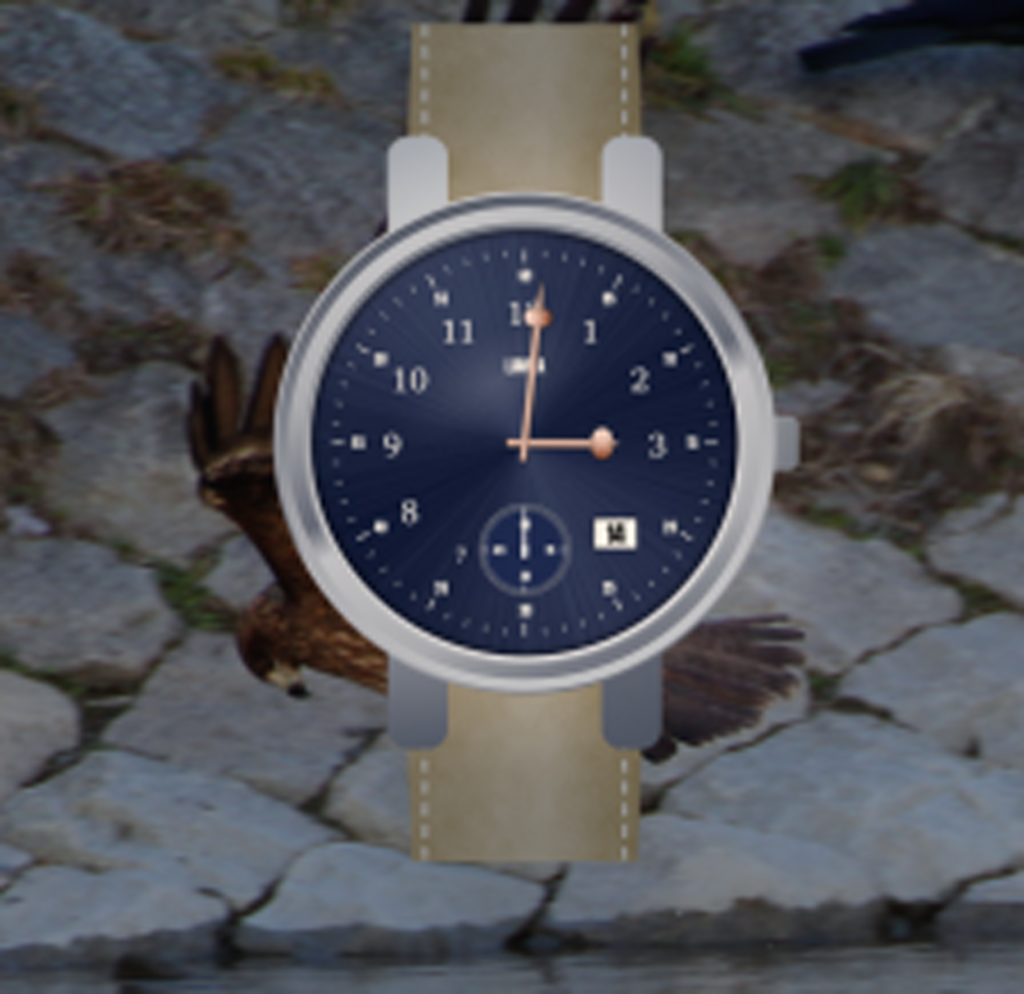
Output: 3.01
